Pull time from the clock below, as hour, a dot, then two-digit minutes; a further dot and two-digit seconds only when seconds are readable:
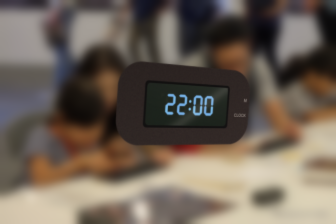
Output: 22.00
